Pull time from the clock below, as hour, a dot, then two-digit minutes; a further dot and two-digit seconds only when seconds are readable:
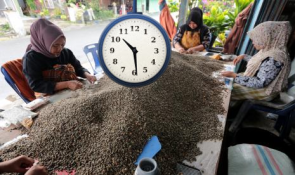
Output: 10.29
